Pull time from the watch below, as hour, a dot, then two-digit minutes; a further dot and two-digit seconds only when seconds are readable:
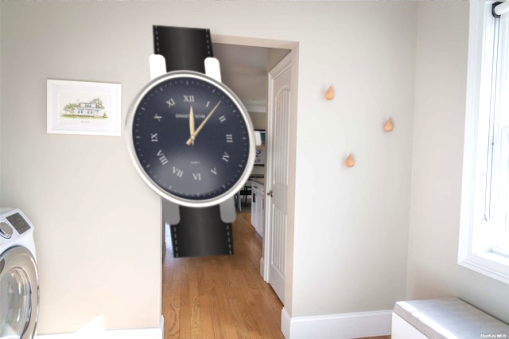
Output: 12.07
